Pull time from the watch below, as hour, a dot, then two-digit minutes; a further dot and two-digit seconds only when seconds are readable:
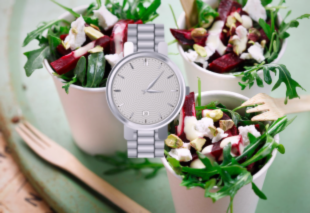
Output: 3.07
